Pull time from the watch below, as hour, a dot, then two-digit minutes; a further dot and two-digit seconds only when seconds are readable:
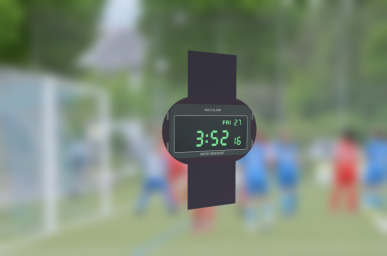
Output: 3.52.16
